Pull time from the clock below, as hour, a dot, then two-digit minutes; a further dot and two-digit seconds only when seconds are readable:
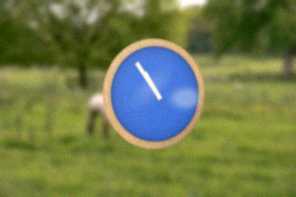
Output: 10.54
